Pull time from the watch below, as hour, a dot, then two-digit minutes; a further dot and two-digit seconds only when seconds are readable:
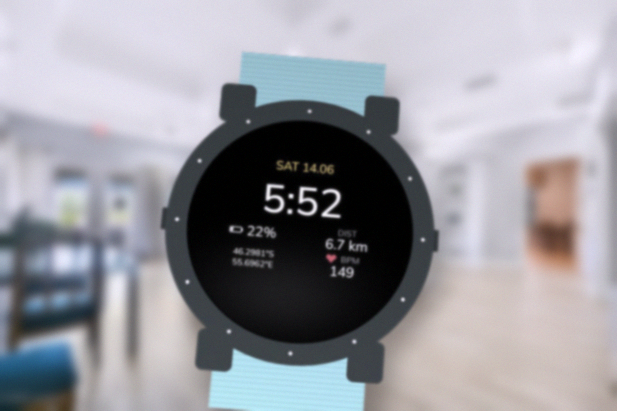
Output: 5.52
